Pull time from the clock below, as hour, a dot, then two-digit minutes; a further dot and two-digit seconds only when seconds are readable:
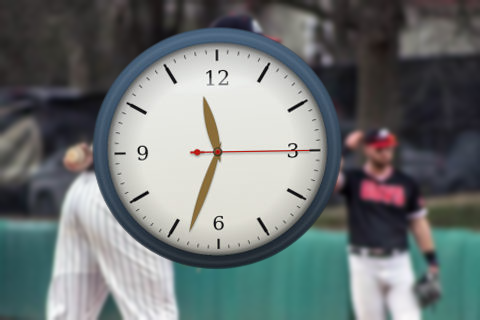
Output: 11.33.15
